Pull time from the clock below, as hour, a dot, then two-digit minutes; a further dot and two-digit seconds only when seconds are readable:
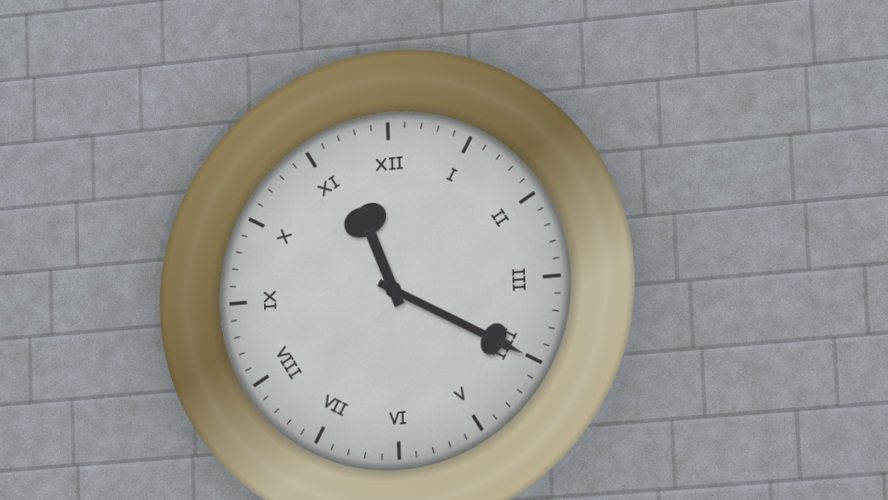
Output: 11.20
